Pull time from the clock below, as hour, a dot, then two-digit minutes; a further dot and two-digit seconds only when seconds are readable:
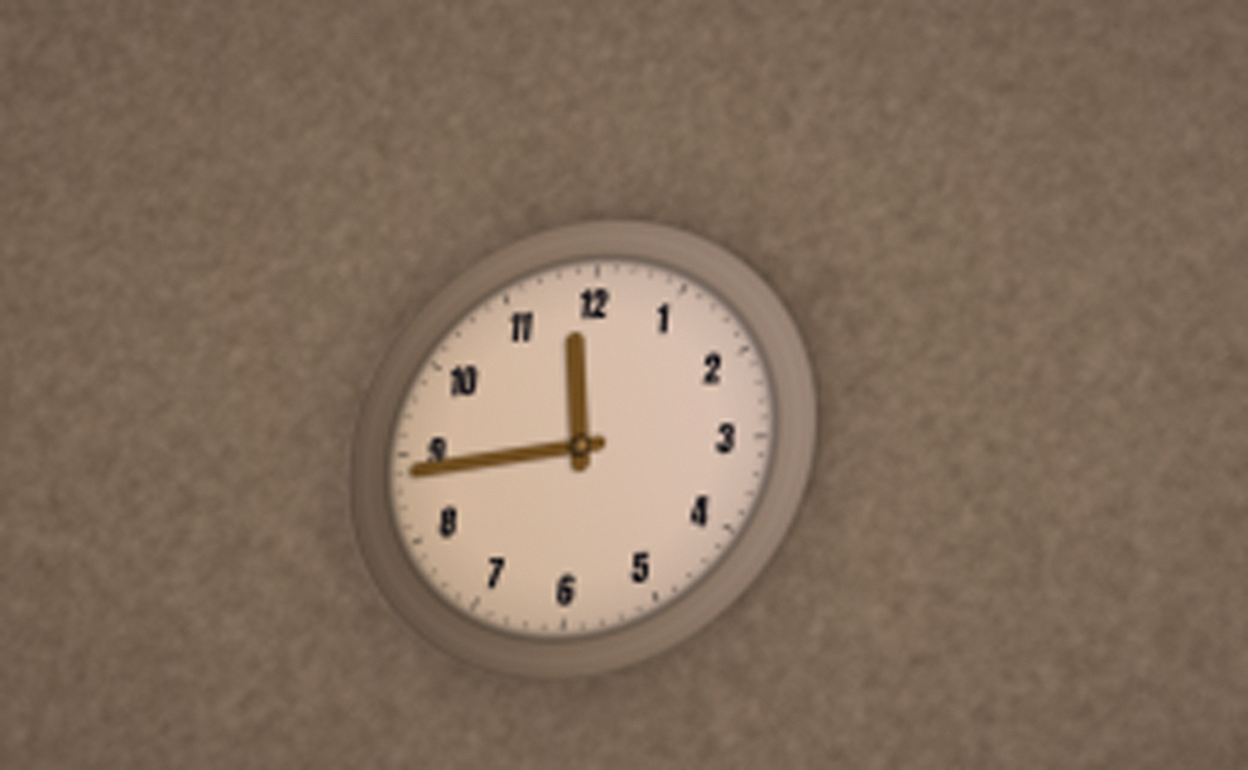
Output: 11.44
